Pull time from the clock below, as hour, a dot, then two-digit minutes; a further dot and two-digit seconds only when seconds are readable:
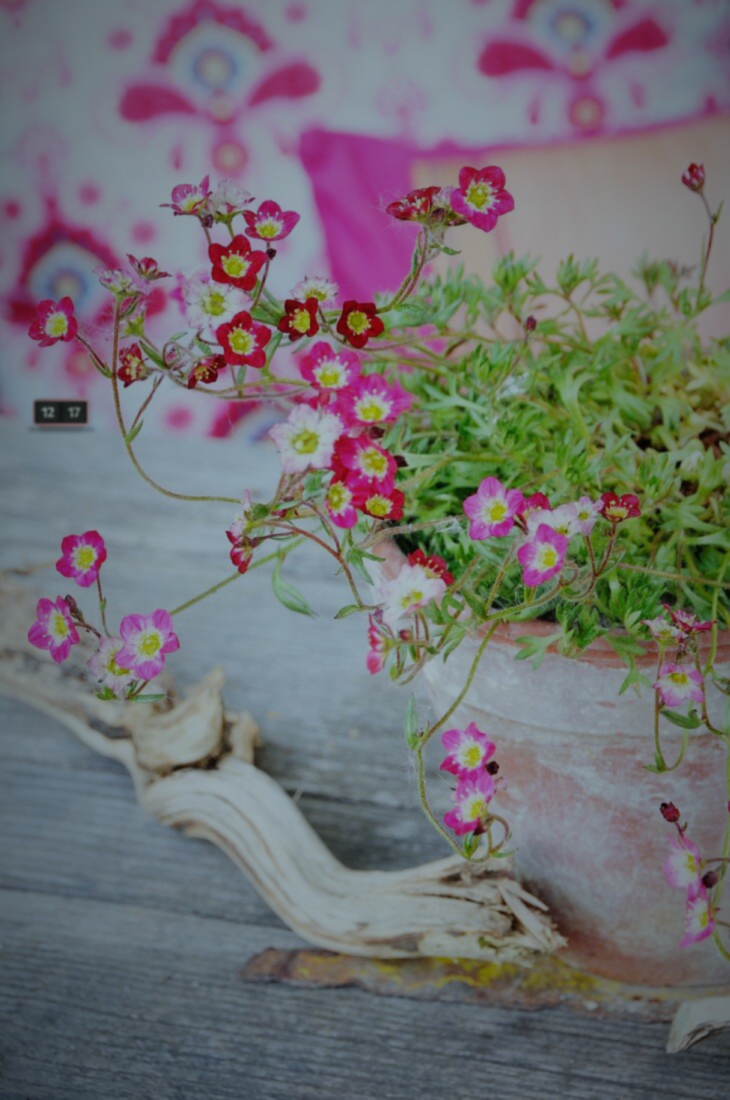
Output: 12.17
